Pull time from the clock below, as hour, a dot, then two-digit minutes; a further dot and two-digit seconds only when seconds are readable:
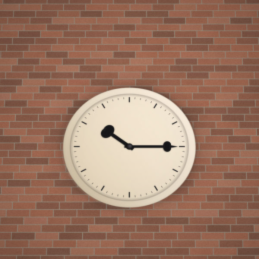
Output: 10.15
